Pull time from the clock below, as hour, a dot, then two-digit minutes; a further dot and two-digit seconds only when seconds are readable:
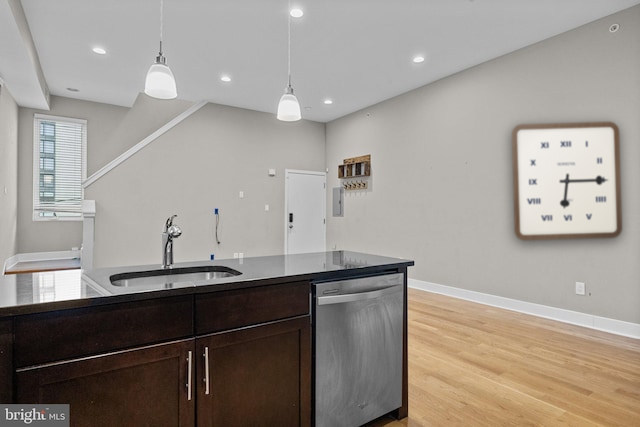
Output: 6.15
